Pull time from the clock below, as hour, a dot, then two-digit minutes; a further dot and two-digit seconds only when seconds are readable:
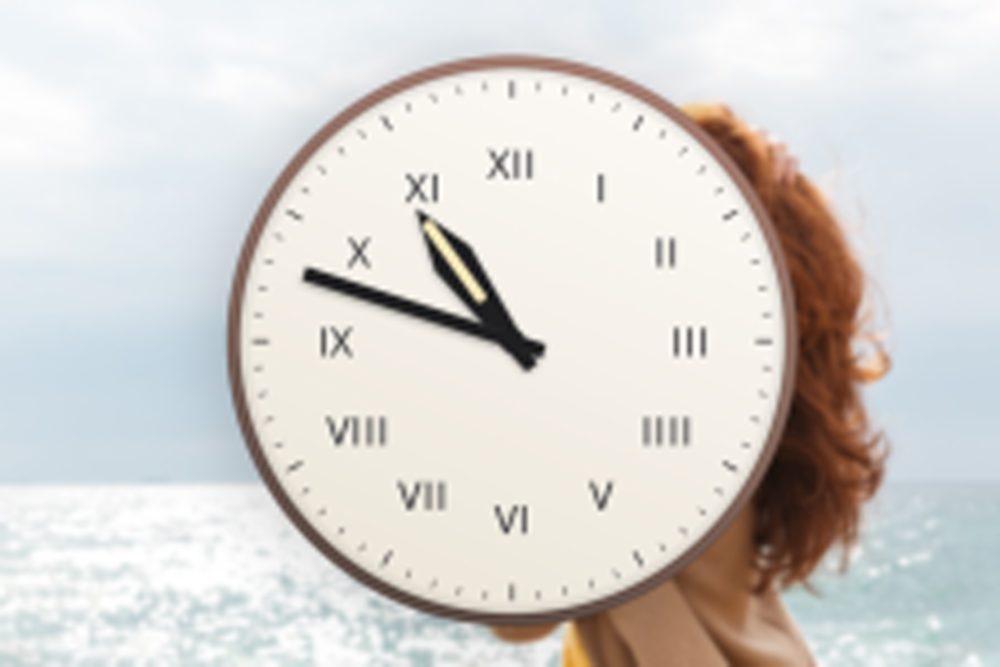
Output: 10.48
